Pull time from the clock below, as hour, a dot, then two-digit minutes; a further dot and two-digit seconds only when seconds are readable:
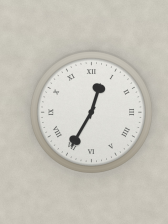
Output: 12.35
